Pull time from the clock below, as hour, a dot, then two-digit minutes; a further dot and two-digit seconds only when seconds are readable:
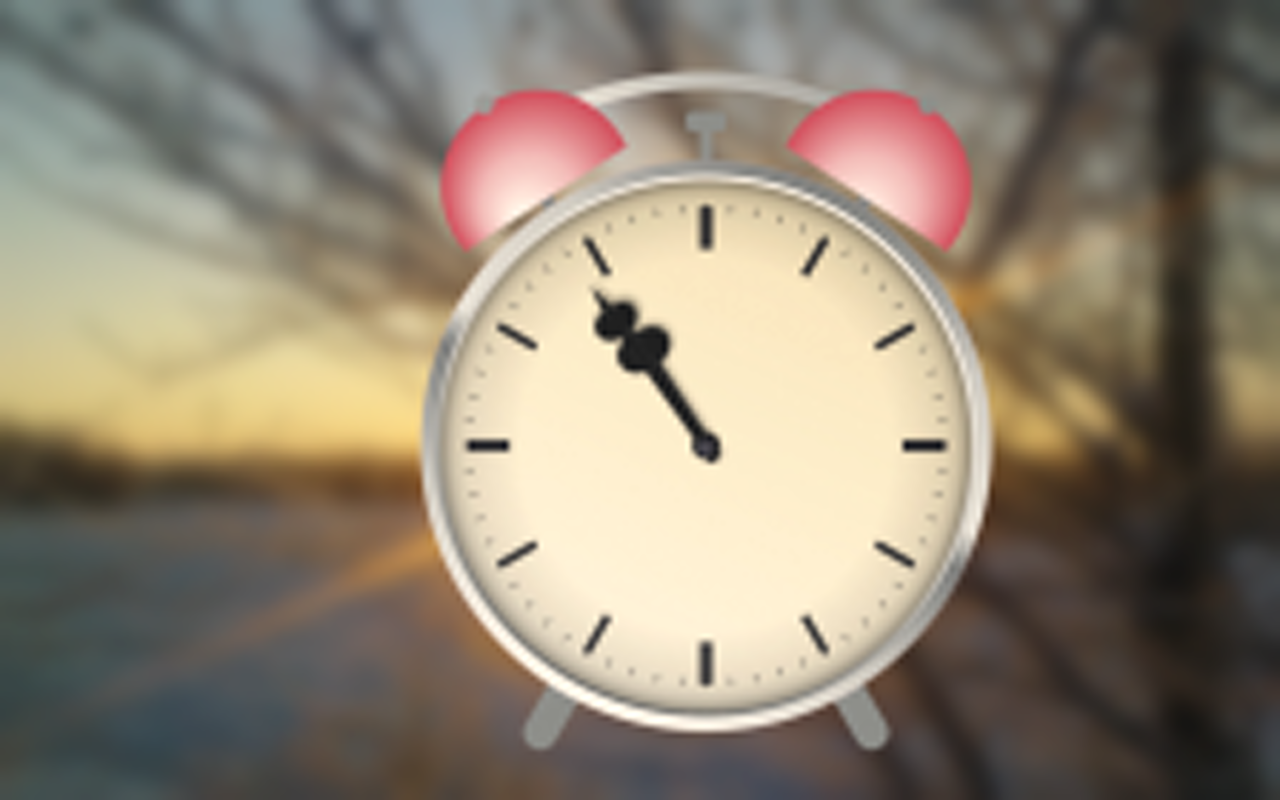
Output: 10.54
